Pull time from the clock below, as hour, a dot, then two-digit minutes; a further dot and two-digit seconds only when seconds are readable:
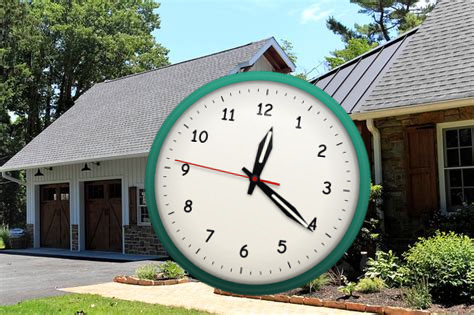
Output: 12.20.46
